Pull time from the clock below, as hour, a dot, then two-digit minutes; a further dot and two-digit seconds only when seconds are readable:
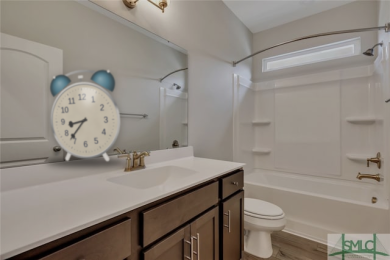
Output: 8.37
